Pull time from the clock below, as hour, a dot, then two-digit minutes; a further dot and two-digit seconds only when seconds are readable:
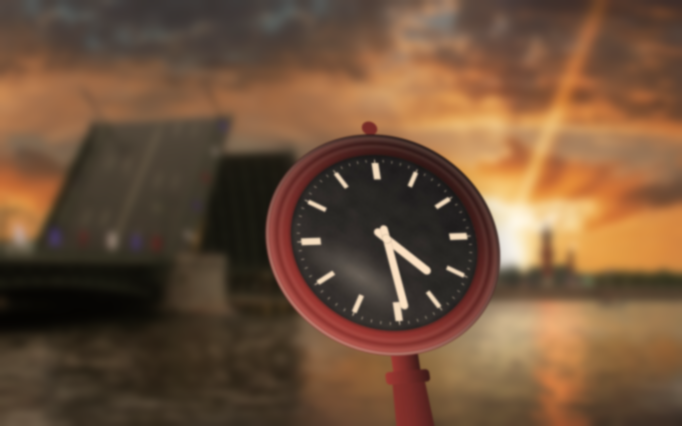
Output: 4.29
